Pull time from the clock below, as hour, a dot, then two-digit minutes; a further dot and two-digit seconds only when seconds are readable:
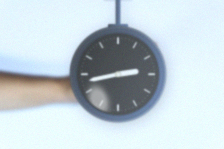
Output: 2.43
